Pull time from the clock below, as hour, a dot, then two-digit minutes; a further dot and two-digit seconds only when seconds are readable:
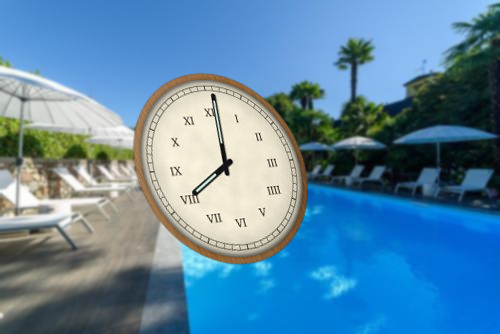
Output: 8.01
